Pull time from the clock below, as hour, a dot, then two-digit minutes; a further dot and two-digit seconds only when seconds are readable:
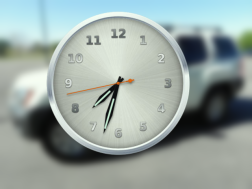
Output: 7.32.43
